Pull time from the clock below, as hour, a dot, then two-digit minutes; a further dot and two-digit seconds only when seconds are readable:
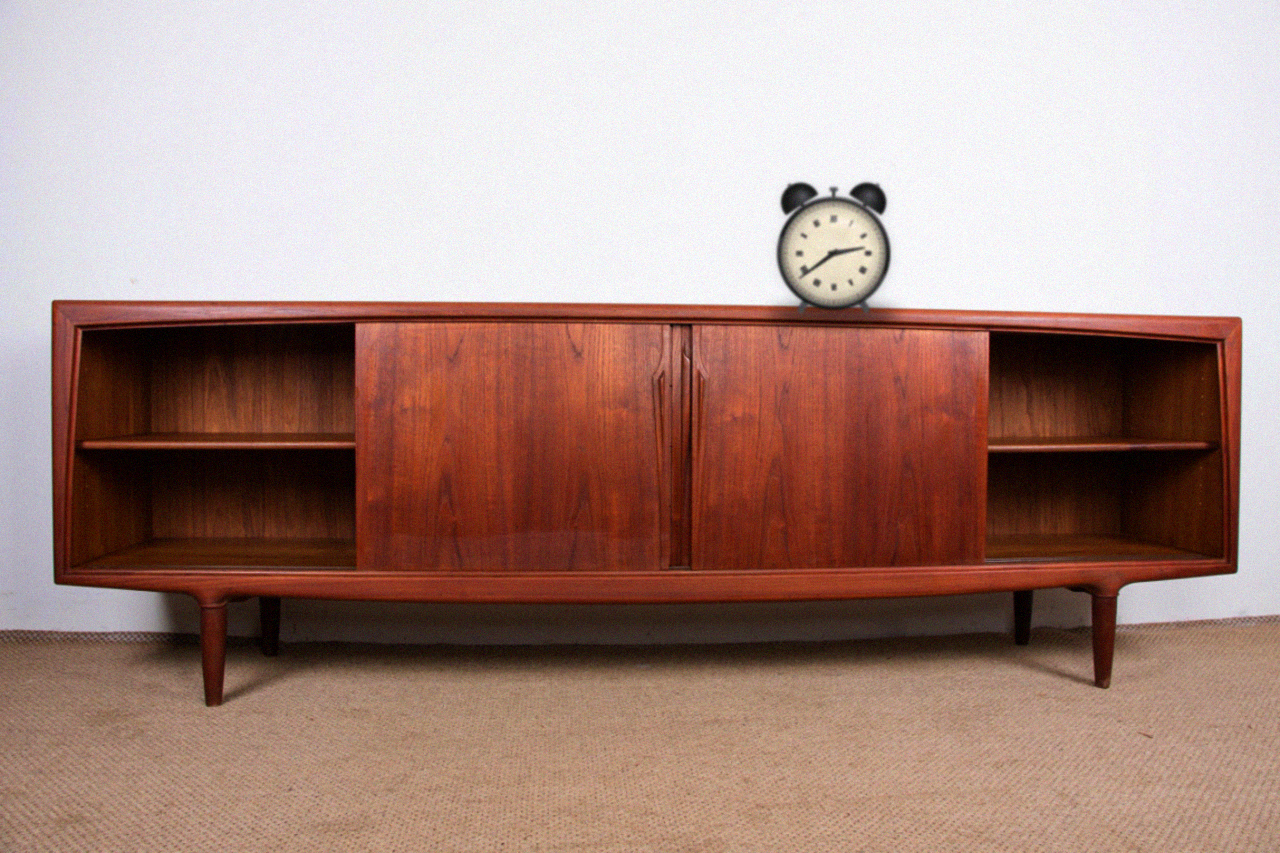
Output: 2.39
